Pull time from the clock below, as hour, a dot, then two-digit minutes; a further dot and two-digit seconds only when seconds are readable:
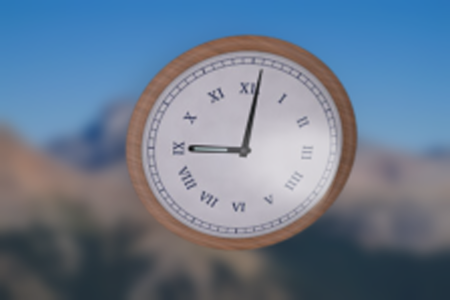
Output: 9.01
